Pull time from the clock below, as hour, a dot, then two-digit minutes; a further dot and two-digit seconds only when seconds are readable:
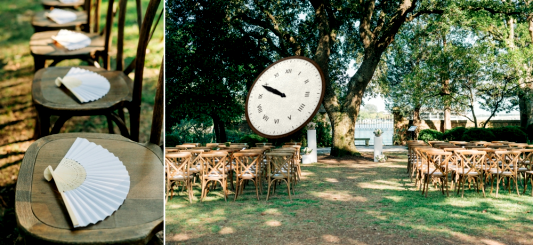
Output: 9.49
